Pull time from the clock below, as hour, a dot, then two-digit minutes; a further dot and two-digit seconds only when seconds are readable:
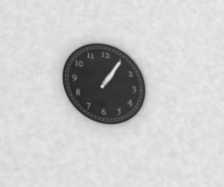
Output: 1.05
